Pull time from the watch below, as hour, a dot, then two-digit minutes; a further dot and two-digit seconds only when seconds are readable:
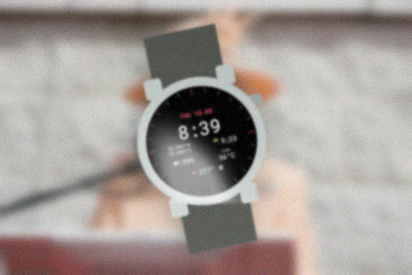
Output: 8.39
